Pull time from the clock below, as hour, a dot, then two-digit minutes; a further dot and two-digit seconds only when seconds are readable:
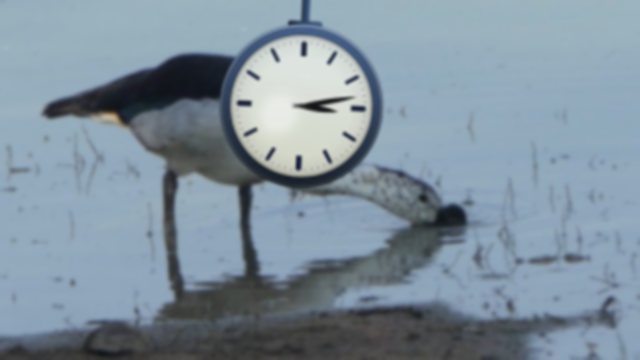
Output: 3.13
